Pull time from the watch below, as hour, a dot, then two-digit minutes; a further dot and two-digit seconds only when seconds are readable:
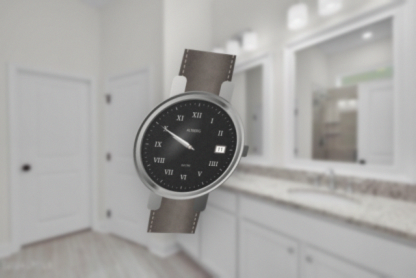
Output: 9.50
